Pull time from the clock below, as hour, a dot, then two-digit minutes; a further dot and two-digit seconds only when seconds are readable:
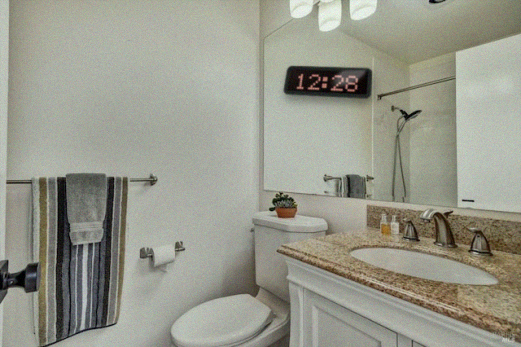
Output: 12.28
